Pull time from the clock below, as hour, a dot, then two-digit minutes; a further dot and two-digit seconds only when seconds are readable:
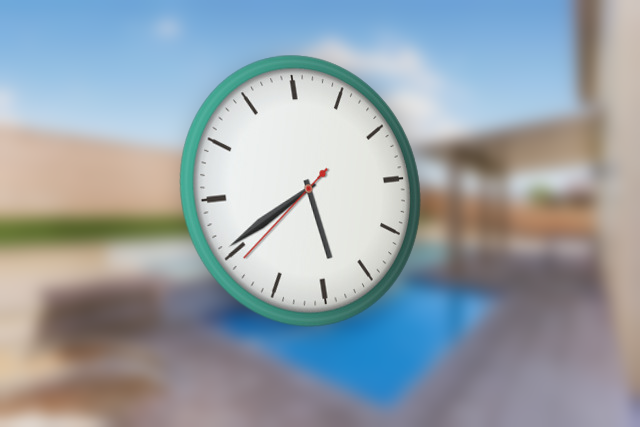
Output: 5.40.39
